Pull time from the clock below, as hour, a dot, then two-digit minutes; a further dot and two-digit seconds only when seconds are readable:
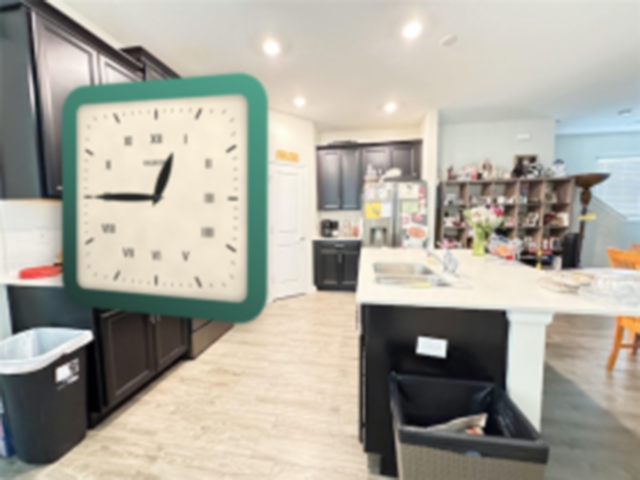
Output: 12.45
